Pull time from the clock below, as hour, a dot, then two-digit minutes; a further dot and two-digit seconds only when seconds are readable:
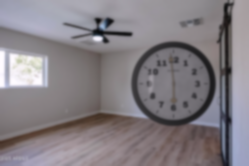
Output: 5.59
